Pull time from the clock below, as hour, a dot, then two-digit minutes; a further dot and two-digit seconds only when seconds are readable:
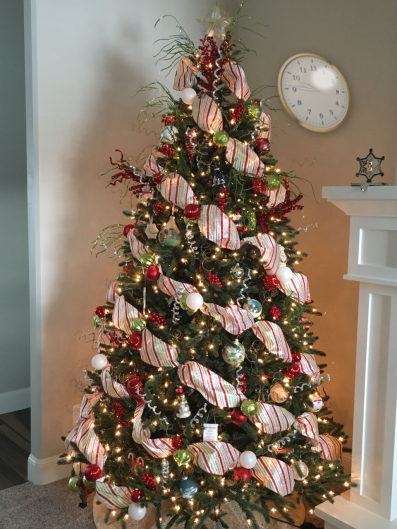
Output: 9.46
